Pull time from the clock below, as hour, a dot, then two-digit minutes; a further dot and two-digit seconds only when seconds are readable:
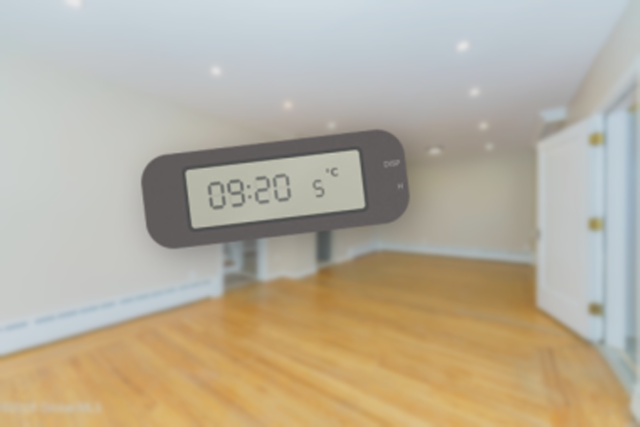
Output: 9.20
